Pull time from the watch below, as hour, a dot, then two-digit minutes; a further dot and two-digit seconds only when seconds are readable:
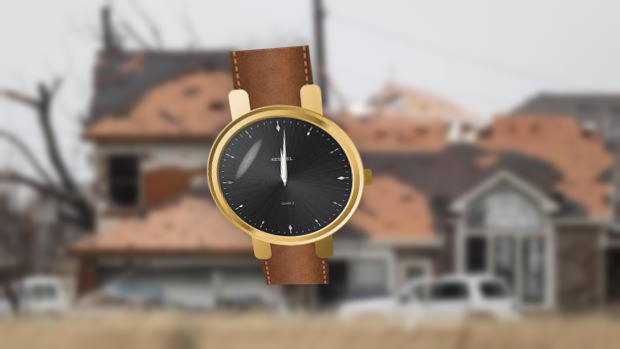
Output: 12.01
